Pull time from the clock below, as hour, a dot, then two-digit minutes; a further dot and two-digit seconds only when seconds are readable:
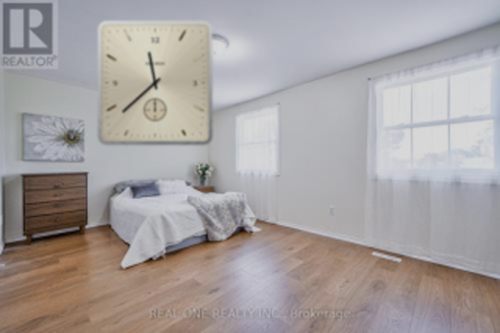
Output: 11.38
